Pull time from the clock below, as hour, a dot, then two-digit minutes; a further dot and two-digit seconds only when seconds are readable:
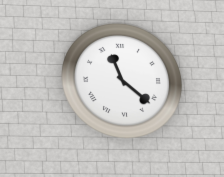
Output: 11.22
